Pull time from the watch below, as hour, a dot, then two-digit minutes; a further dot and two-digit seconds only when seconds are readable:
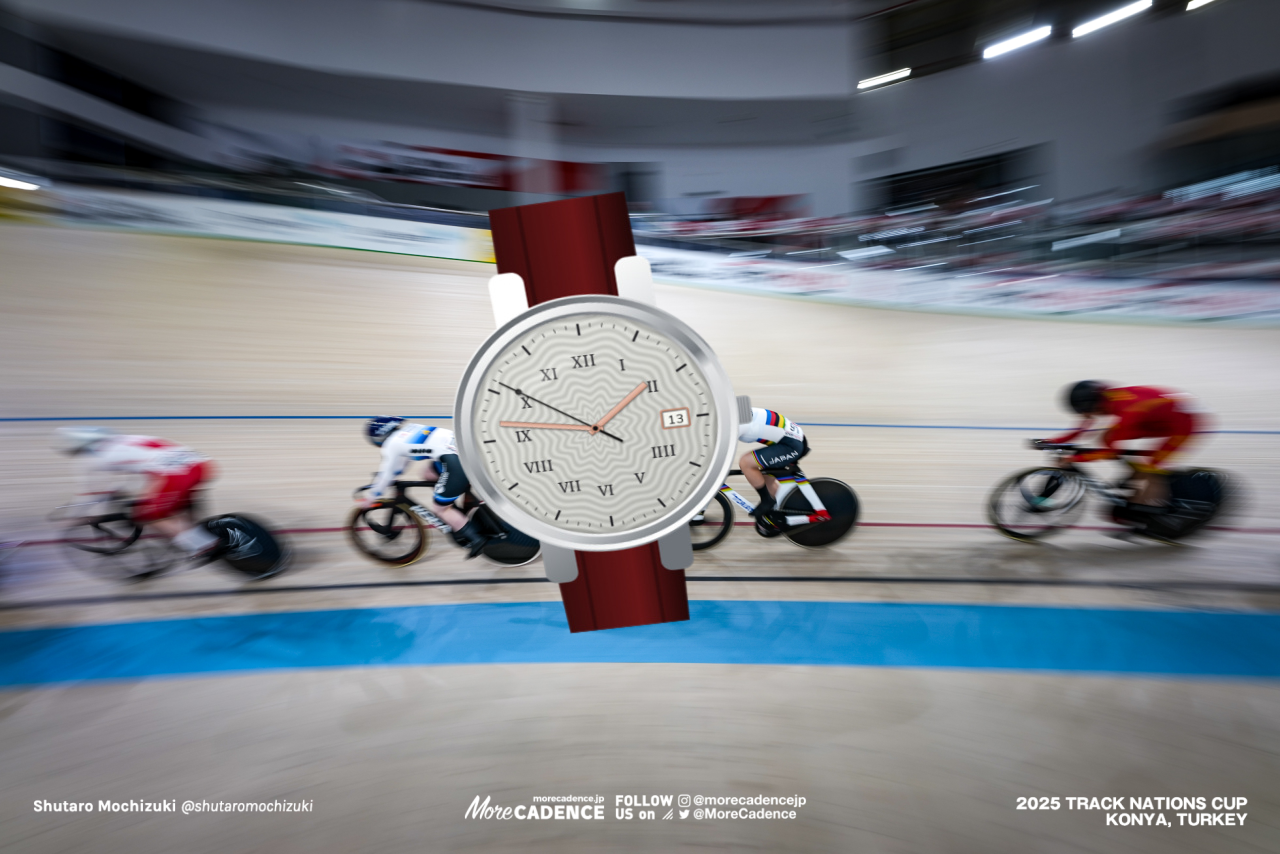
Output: 1.46.51
